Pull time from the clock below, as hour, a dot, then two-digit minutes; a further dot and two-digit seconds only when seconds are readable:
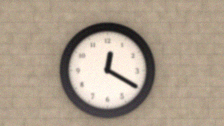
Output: 12.20
